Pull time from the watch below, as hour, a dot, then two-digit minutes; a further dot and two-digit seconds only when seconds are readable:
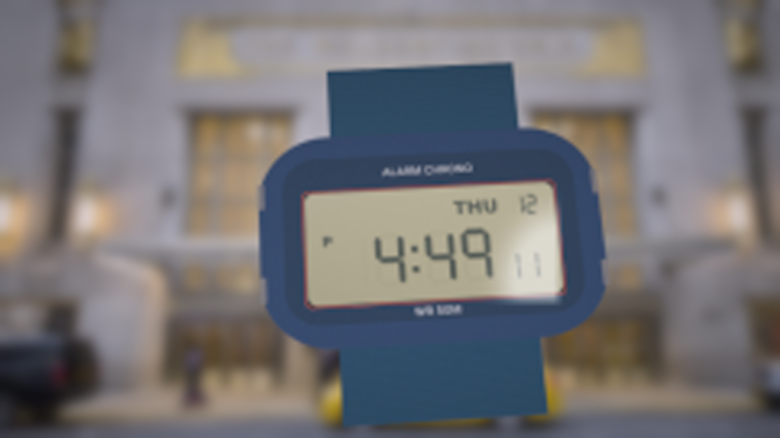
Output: 4.49.11
